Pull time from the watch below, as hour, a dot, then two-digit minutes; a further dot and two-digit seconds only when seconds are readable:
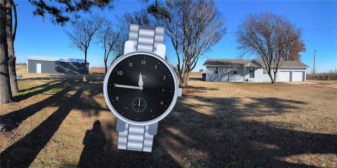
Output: 11.45
